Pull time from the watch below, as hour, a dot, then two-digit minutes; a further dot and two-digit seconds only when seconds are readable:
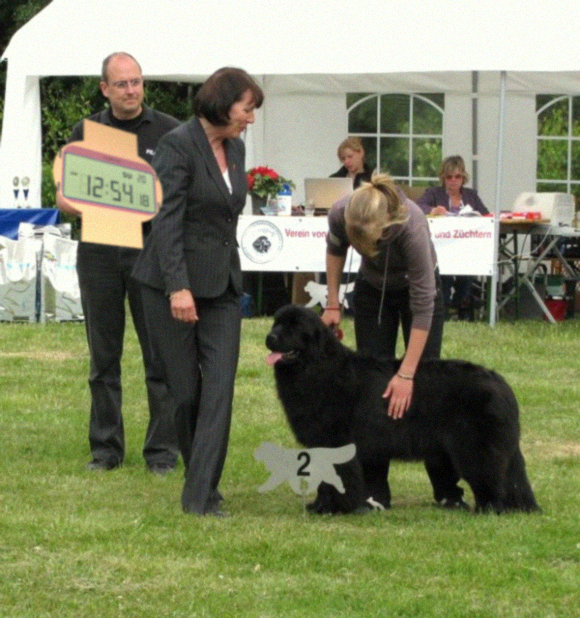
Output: 12.54.18
